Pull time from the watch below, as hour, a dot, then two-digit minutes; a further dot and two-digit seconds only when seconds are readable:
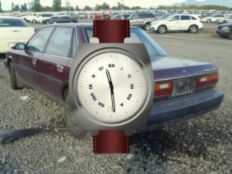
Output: 11.29
